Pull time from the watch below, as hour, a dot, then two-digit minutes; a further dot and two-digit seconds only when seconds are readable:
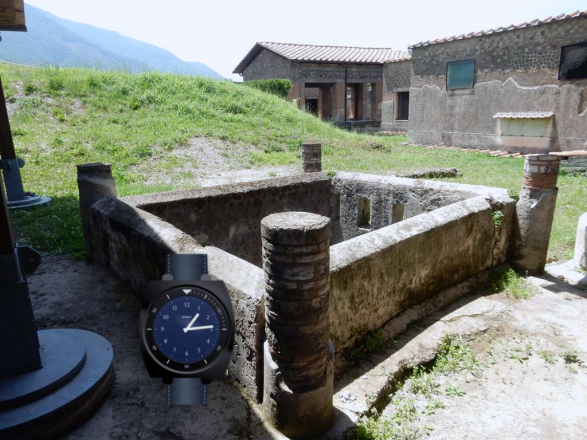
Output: 1.14
